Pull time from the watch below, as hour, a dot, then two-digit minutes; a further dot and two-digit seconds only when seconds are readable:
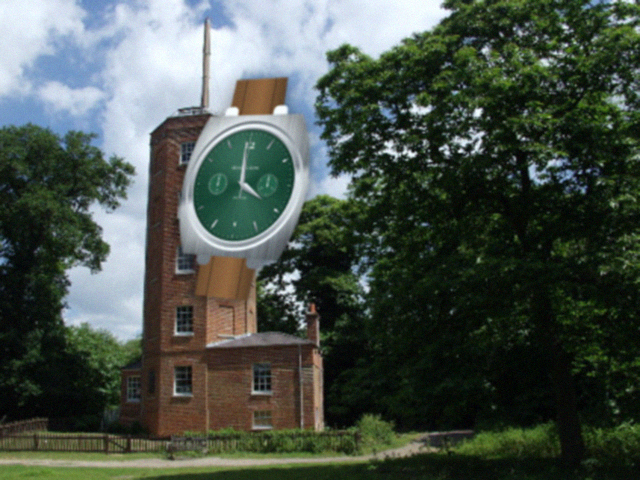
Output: 3.59
